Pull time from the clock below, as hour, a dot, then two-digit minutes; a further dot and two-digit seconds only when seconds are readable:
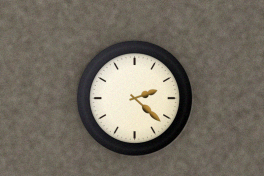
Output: 2.22
